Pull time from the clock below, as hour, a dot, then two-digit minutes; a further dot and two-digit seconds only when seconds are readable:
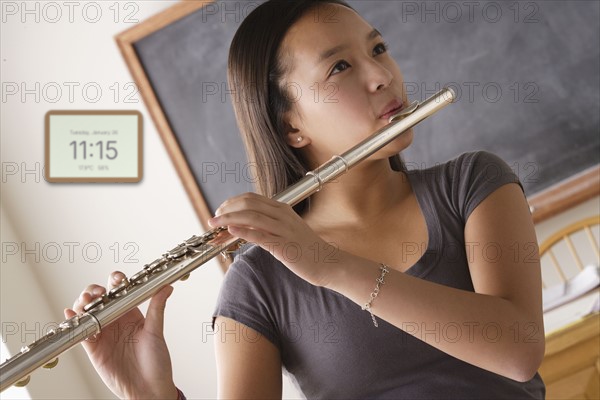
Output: 11.15
